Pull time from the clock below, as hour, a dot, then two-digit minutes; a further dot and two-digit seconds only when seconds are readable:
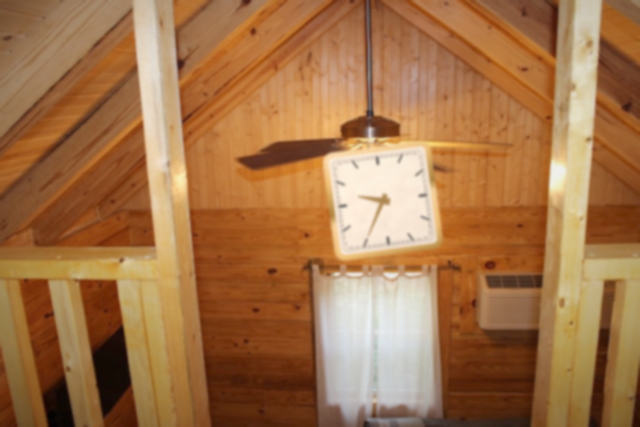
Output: 9.35
